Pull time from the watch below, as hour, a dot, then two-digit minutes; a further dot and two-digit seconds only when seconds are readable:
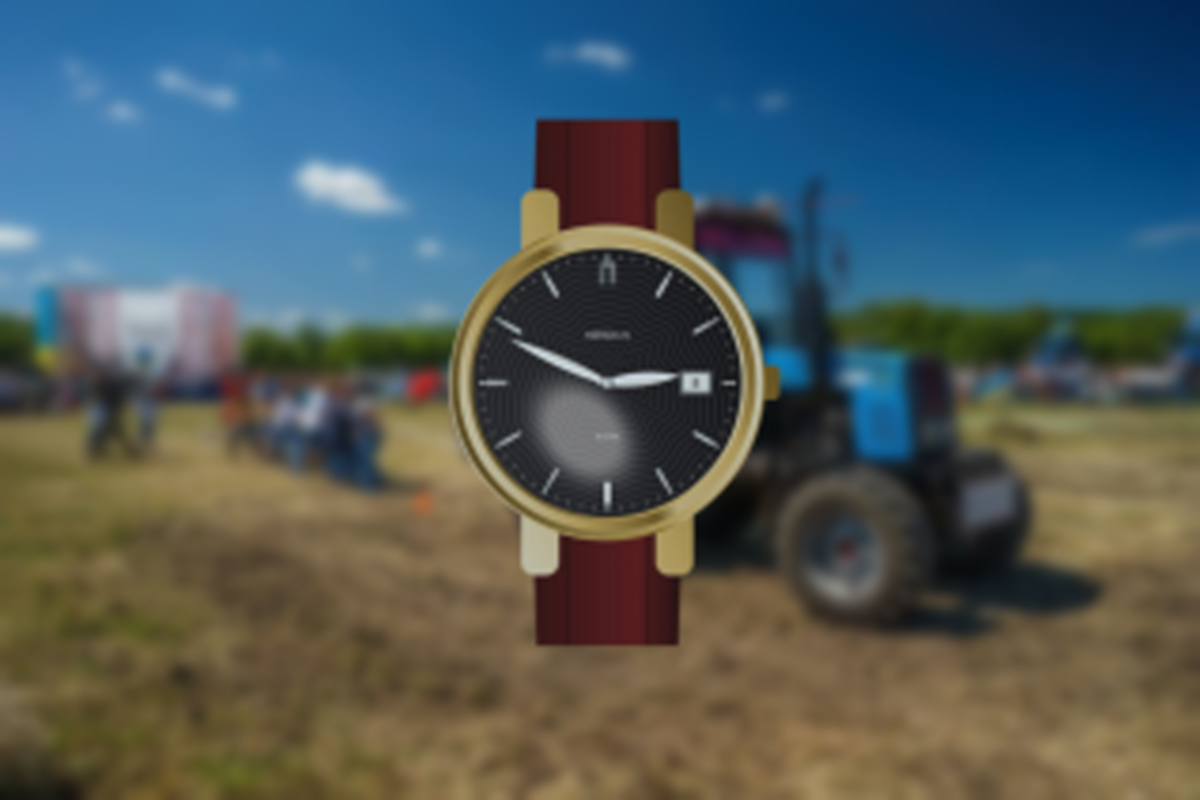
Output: 2.49
